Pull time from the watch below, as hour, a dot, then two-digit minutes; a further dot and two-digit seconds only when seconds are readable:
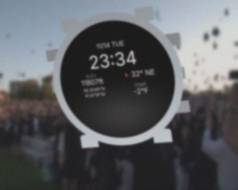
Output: 23.34
